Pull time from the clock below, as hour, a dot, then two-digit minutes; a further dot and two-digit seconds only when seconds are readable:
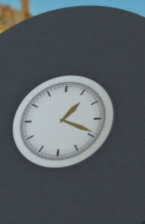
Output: 1.19
